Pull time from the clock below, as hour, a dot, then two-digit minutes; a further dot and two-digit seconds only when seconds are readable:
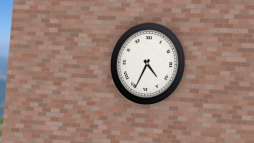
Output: 4.34
